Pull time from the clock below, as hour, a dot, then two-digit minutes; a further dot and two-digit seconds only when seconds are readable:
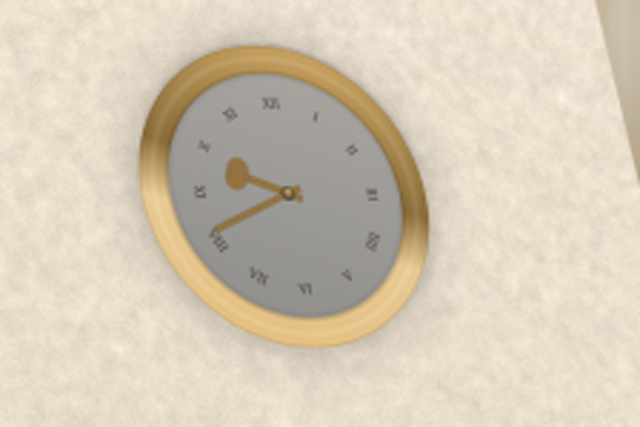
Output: 9.41
